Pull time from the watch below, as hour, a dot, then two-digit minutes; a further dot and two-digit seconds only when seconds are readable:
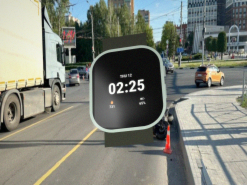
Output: 2.25
